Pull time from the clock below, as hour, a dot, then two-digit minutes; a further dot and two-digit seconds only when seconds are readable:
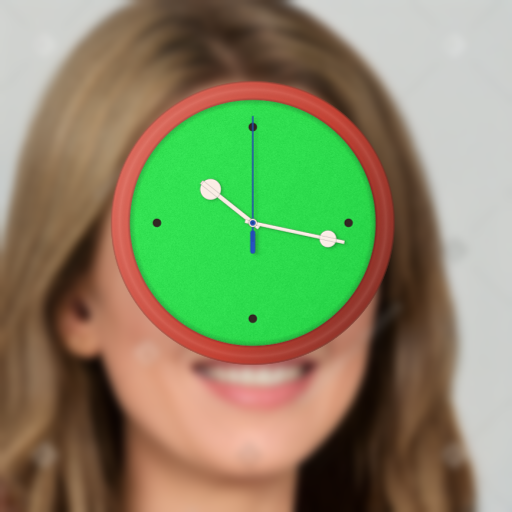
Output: 10.17.00
